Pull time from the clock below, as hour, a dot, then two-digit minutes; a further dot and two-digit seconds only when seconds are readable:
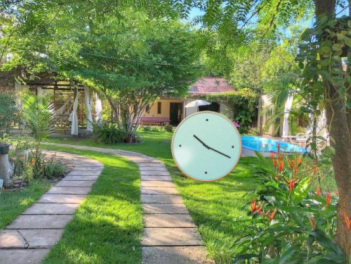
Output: 10.19
